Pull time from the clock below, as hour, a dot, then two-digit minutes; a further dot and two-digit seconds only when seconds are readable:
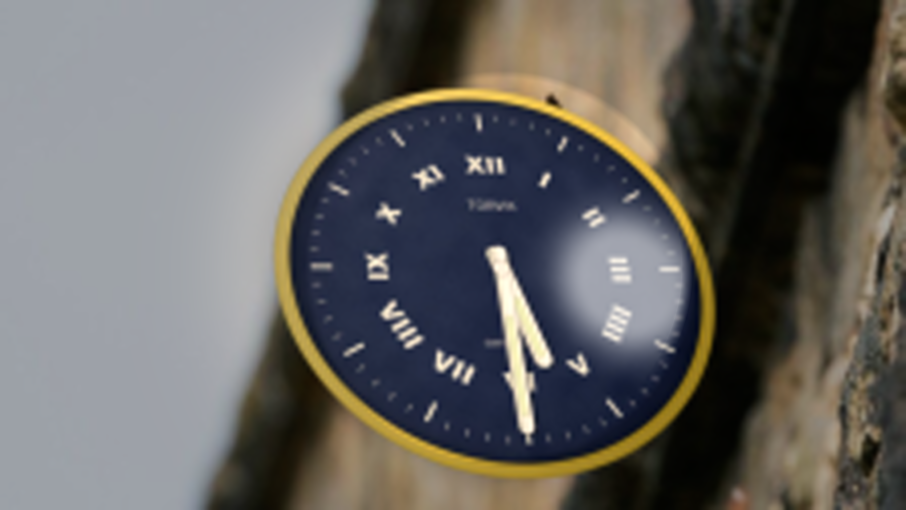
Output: 5.30
